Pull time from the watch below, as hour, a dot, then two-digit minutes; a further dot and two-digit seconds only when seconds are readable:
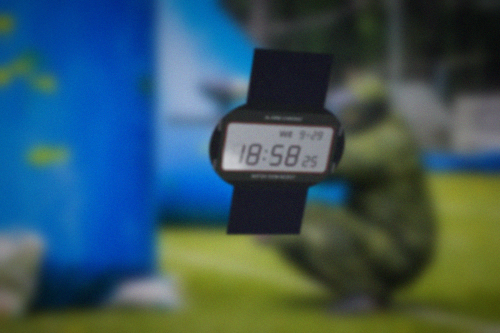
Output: 18.58
